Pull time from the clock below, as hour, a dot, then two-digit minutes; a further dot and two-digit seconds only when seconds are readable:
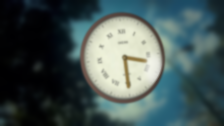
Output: 3.30
